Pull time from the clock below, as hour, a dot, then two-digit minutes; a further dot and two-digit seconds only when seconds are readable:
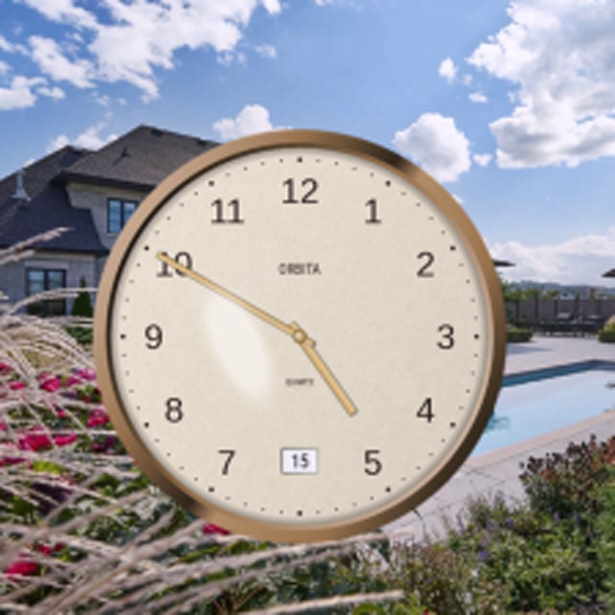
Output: 4.50
